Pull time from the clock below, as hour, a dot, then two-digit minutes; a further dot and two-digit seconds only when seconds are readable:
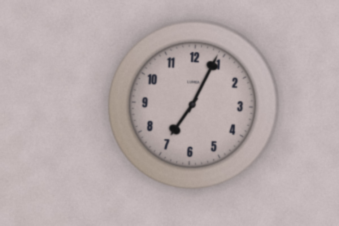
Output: 7.04
